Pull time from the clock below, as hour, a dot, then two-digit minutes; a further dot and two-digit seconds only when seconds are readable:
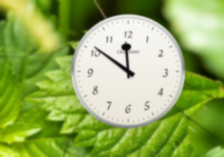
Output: 11.51
